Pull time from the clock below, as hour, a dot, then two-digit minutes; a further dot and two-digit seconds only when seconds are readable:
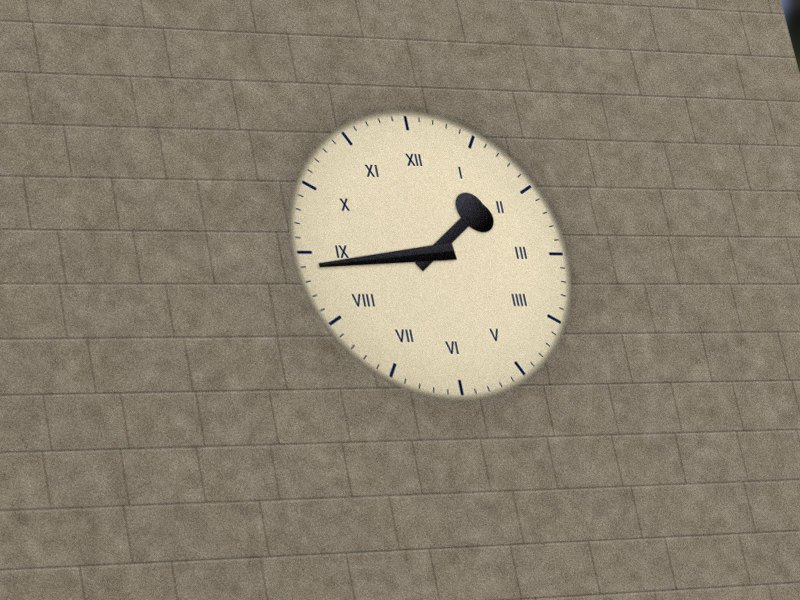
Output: 1.44
